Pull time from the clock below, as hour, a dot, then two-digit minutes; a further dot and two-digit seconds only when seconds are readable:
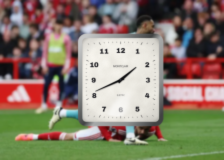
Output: 1.41
